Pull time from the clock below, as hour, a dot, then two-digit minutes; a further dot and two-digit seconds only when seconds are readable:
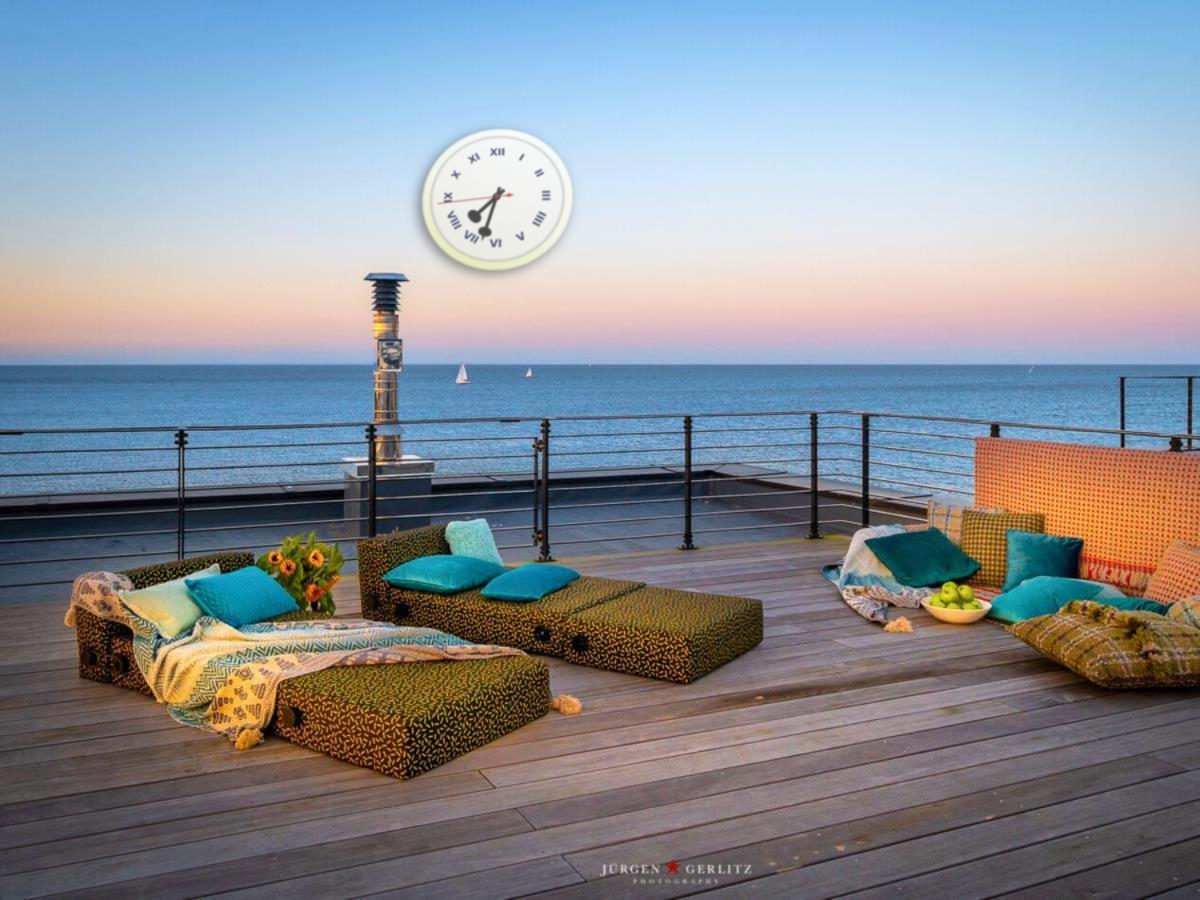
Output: 7.32.44
